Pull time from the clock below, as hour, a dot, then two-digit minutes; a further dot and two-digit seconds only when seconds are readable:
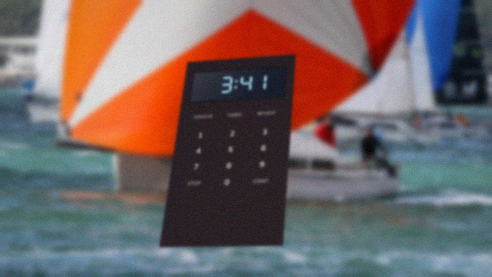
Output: 3.41
